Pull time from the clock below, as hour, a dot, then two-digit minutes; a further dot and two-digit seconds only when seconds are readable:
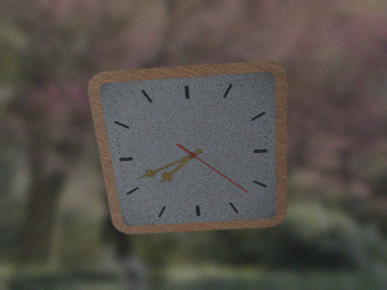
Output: 7.41.22
